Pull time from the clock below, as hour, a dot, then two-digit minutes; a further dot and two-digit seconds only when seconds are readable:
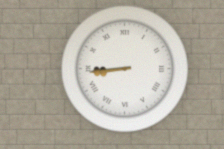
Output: 8.44
